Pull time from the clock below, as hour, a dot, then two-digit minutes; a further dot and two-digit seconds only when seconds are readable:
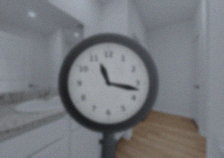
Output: 11.17
